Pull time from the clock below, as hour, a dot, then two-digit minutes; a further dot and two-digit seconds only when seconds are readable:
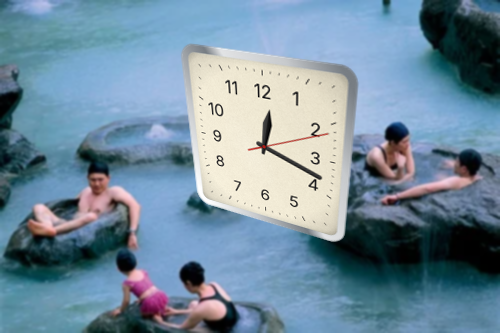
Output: 12.18.11
